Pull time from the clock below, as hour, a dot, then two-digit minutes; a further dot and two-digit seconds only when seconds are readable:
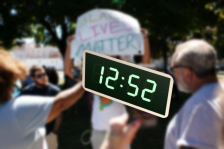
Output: 12.52
